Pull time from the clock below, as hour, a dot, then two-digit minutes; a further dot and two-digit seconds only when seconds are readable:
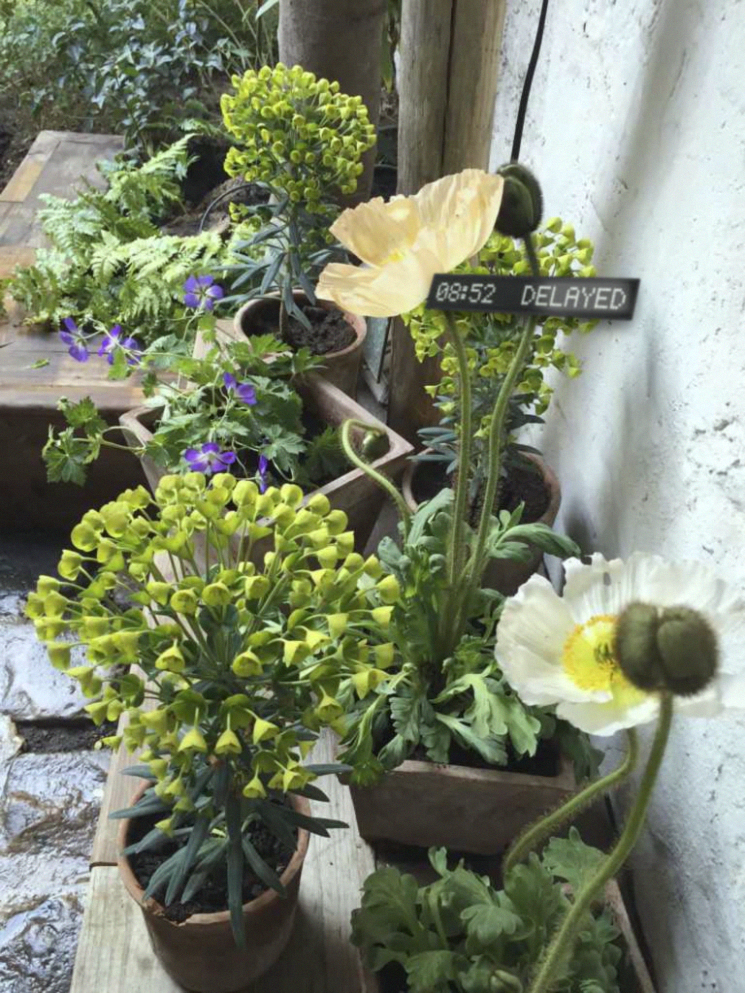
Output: 8.52
